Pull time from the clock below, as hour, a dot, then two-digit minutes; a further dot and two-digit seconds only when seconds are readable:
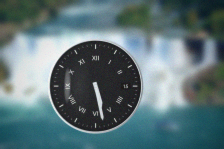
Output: 5.28
